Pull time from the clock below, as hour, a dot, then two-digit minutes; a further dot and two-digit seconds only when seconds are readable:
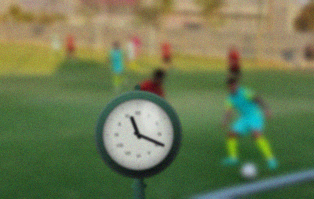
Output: 11.19
